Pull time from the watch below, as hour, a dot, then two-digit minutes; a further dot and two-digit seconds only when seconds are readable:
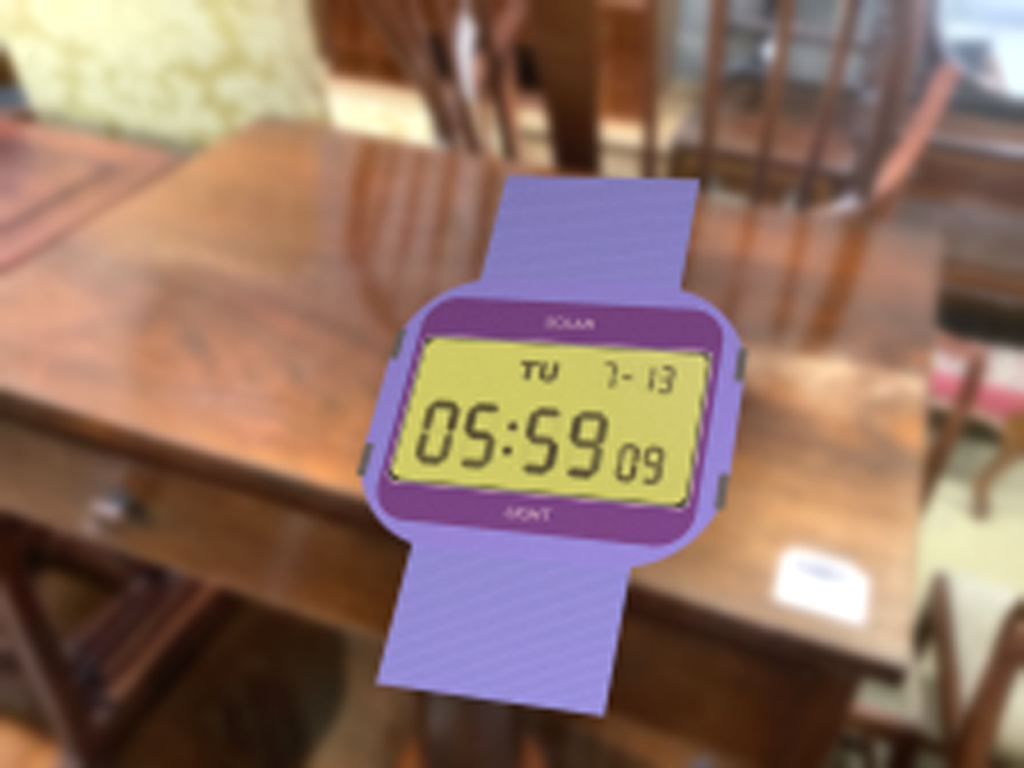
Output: 5.59.09
